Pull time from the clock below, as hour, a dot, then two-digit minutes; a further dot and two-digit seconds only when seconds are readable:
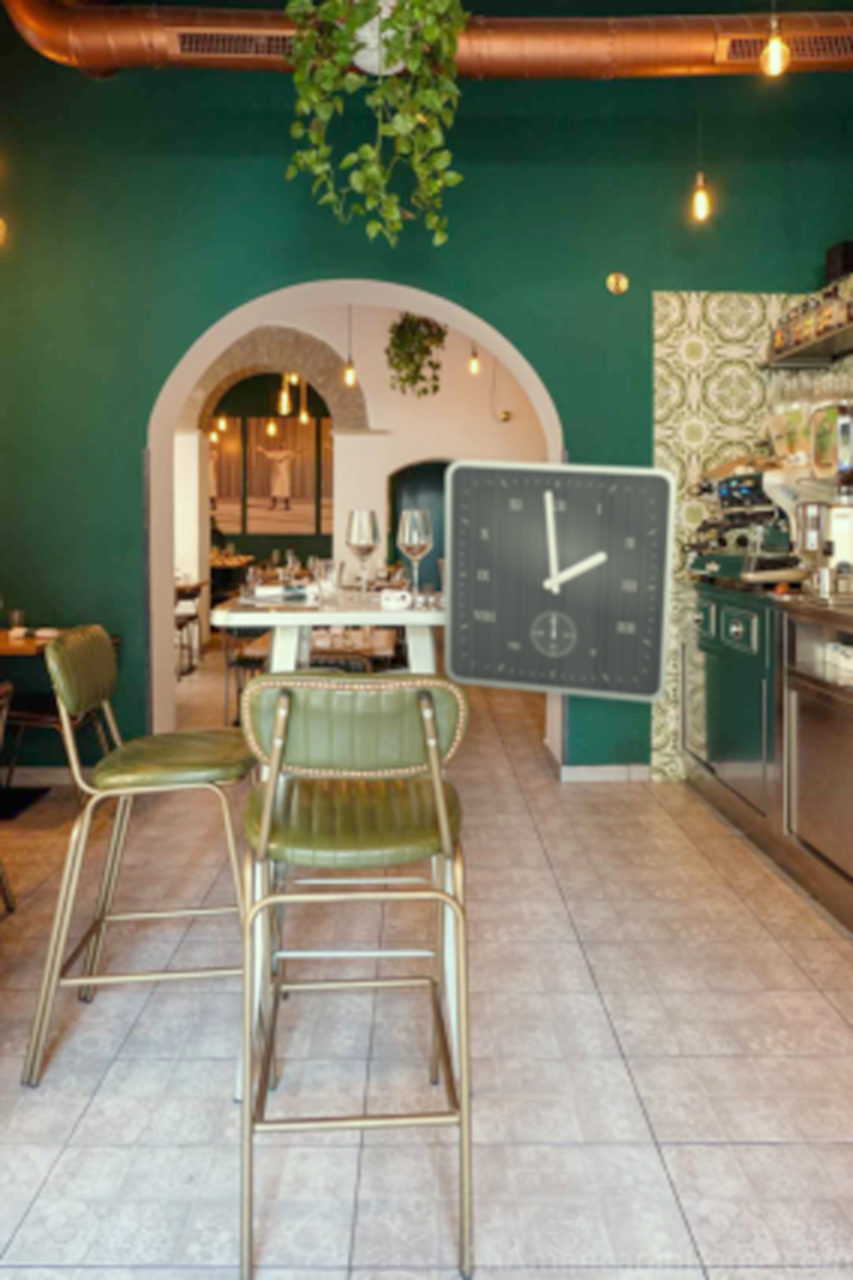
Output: 1.59
